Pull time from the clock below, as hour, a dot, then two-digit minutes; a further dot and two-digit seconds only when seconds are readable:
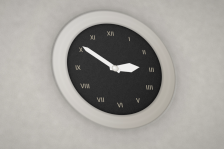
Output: 2.51
